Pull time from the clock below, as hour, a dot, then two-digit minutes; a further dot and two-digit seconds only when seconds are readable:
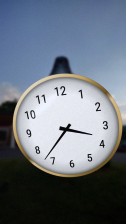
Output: 3.37
